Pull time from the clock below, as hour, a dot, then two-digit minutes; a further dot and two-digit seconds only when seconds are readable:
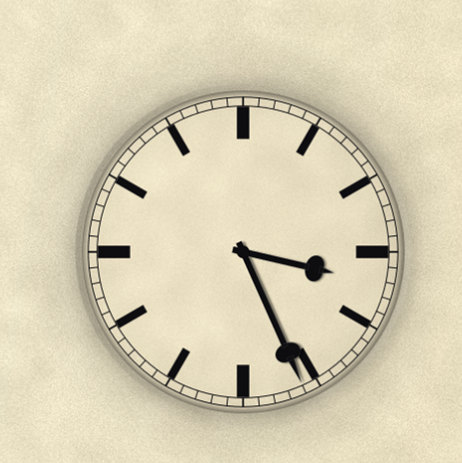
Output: 3.26
